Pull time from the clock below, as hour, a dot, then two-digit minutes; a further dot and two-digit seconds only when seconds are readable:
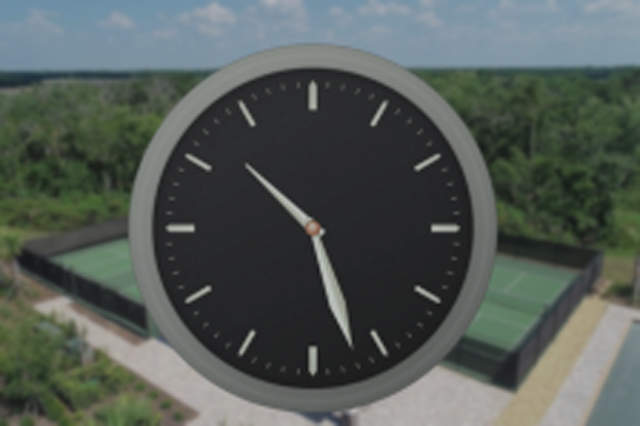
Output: 10.27
